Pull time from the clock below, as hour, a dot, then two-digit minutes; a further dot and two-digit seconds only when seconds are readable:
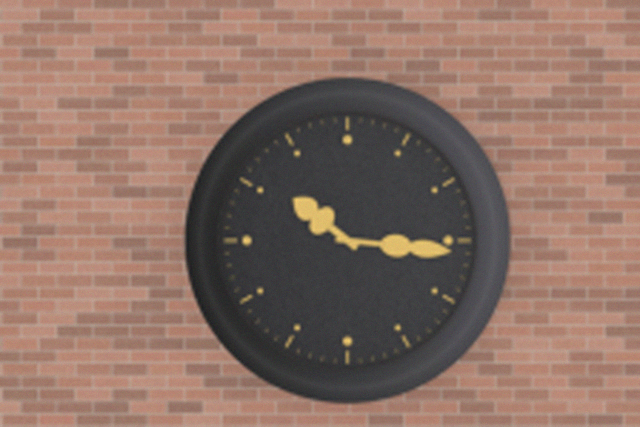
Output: 10.16
